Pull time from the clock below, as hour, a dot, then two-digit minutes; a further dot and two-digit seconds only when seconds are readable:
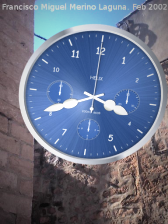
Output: 3.41
